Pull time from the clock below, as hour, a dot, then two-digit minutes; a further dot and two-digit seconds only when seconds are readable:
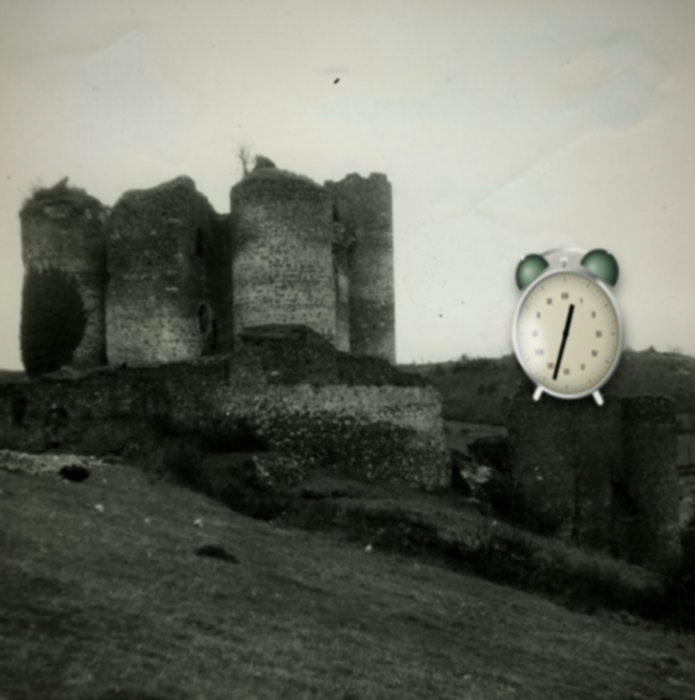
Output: 12.33
